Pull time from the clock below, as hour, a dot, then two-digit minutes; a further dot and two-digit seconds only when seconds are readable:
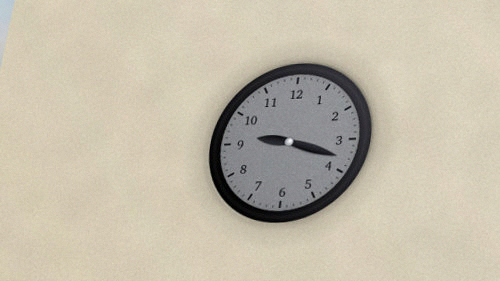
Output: 9.18
